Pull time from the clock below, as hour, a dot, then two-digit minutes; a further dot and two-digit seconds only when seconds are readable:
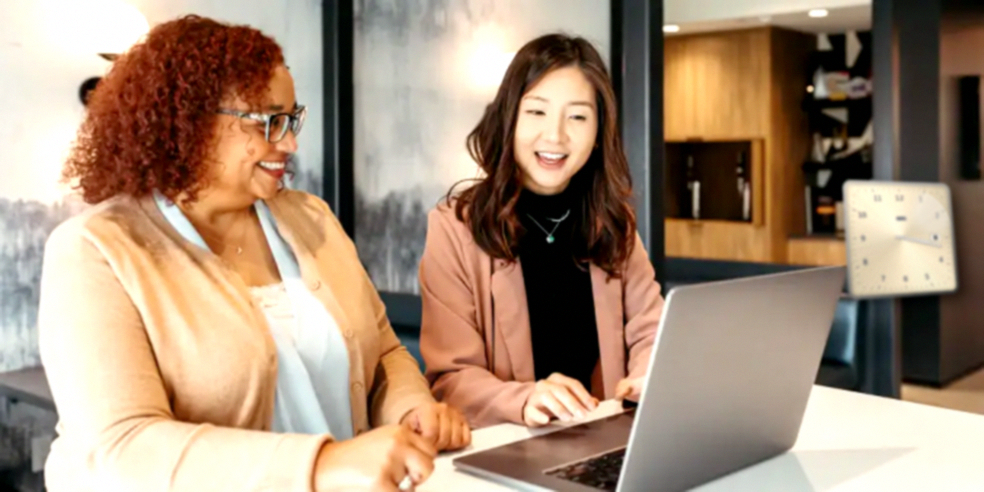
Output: 3.17
